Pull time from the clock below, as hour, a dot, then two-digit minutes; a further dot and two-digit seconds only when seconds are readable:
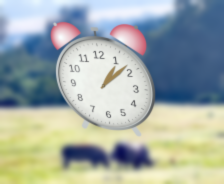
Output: 1.08
